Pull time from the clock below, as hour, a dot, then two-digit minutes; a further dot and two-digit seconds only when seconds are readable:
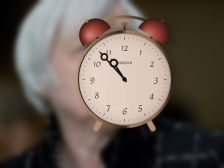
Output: 10.53
